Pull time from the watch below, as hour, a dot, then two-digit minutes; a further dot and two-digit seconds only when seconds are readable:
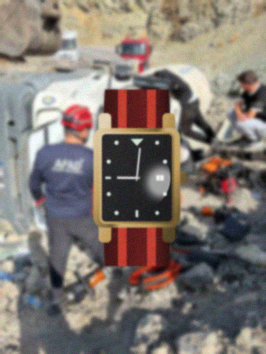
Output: 9.01
